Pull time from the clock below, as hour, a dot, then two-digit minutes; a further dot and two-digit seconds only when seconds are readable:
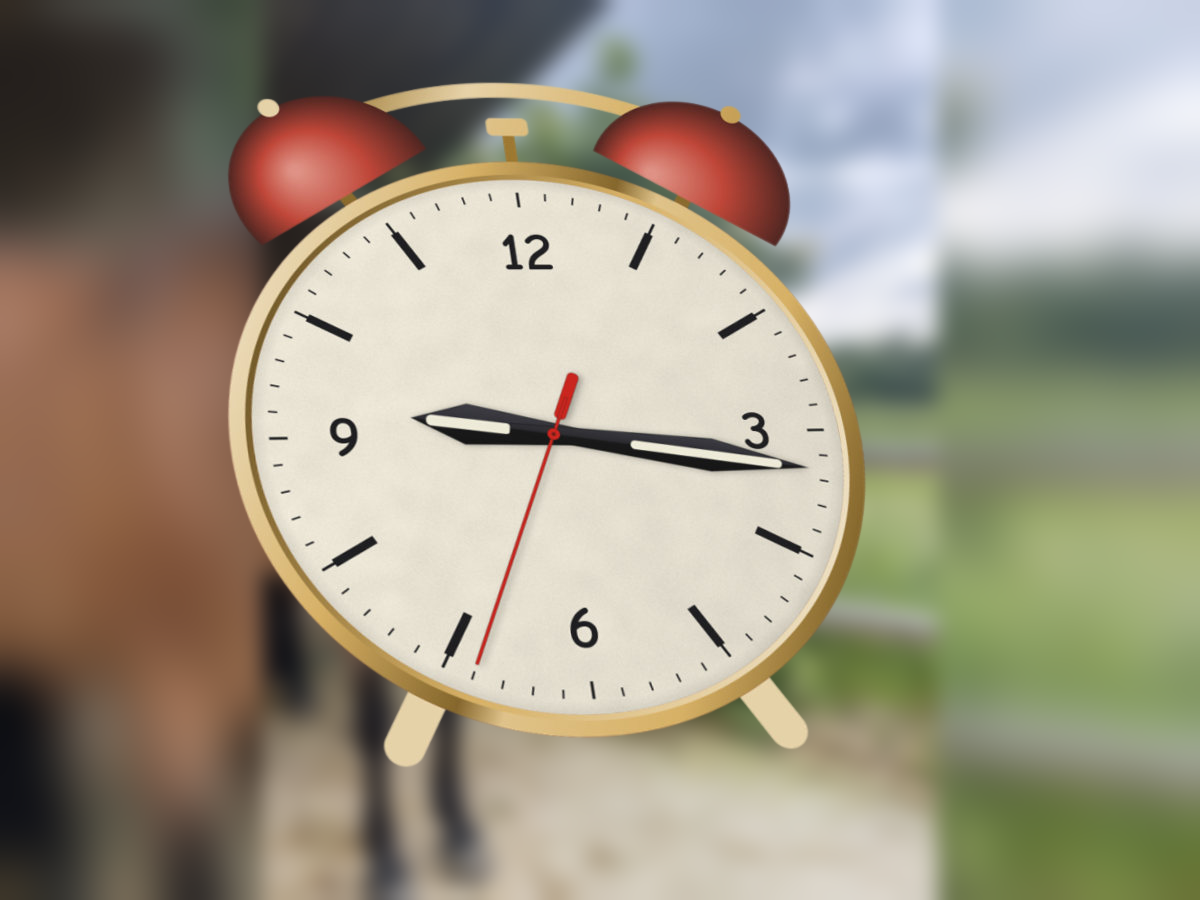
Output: 9.16.34
